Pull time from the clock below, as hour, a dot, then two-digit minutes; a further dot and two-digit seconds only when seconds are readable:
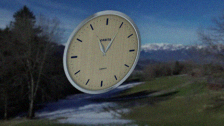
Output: 11.05
